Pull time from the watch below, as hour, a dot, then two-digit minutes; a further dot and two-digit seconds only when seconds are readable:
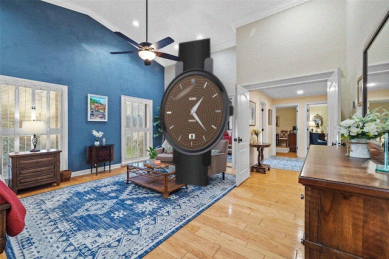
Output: 1.23
